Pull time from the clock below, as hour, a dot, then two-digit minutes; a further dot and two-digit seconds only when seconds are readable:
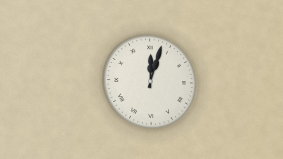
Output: 12.03
